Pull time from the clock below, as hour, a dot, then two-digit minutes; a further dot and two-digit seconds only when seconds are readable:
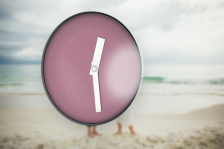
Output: 12.29
